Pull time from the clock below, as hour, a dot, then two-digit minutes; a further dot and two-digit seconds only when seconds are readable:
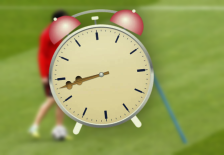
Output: 8.43
